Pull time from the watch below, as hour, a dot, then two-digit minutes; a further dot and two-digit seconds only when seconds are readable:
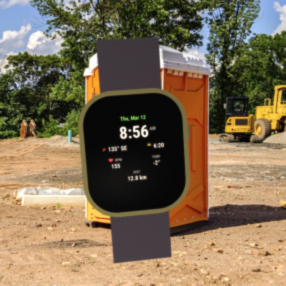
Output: 8.56
